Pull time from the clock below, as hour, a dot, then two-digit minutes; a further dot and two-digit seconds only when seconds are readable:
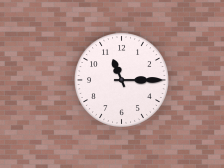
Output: 11.15
